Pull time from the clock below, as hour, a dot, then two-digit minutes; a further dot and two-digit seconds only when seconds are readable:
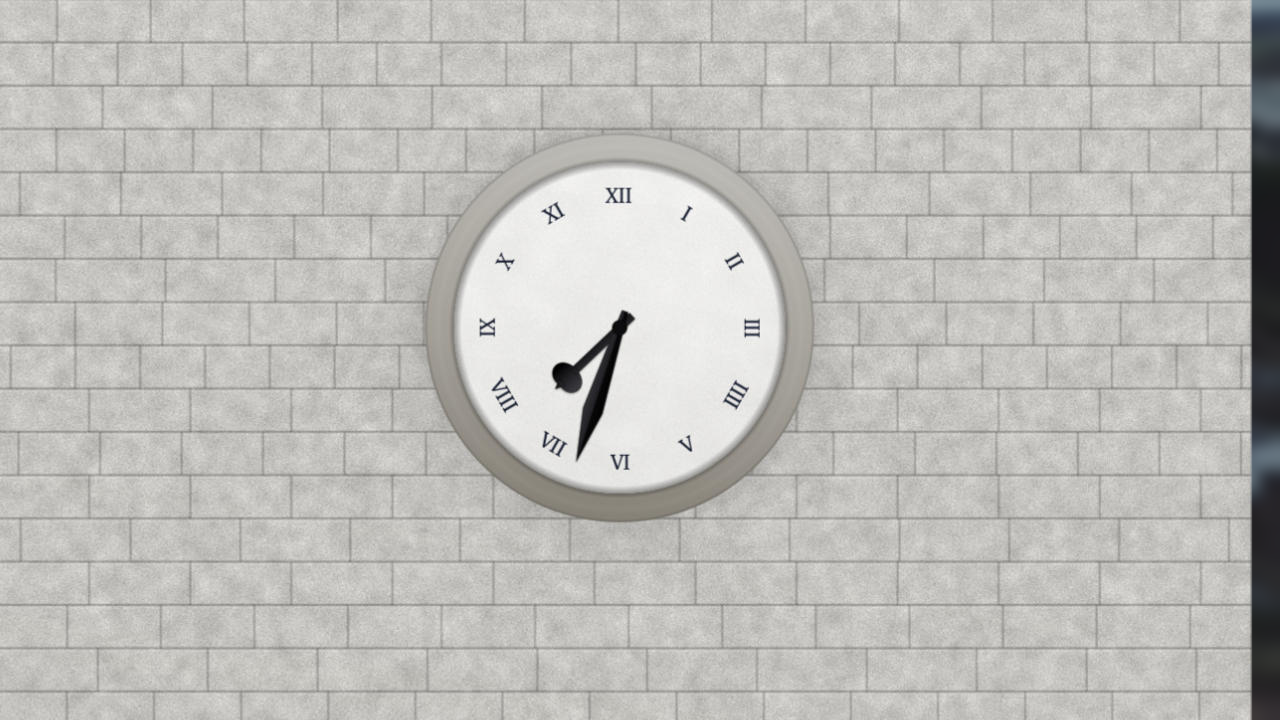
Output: 7.33
